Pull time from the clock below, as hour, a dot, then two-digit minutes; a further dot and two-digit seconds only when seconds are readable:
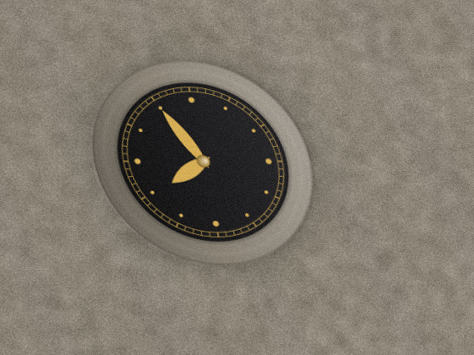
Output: 7.55
